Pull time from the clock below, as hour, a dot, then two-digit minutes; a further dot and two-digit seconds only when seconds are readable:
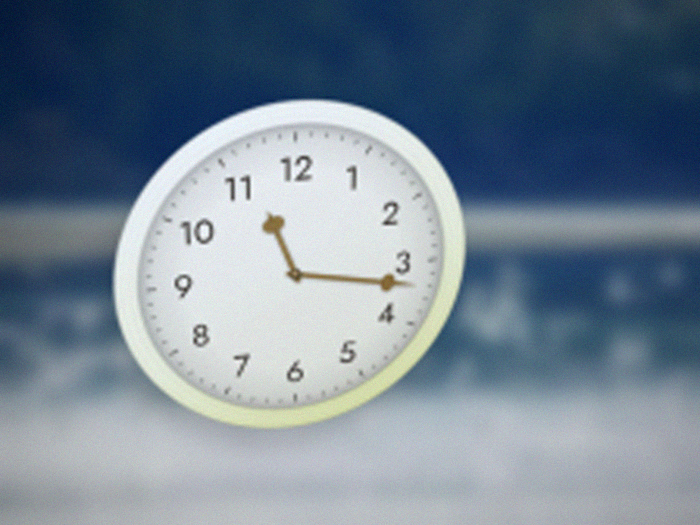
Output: 11.17
